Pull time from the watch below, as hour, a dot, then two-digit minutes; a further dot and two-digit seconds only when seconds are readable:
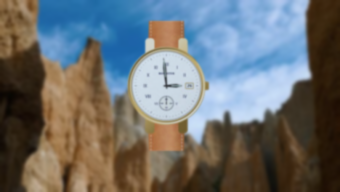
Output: 2.59
